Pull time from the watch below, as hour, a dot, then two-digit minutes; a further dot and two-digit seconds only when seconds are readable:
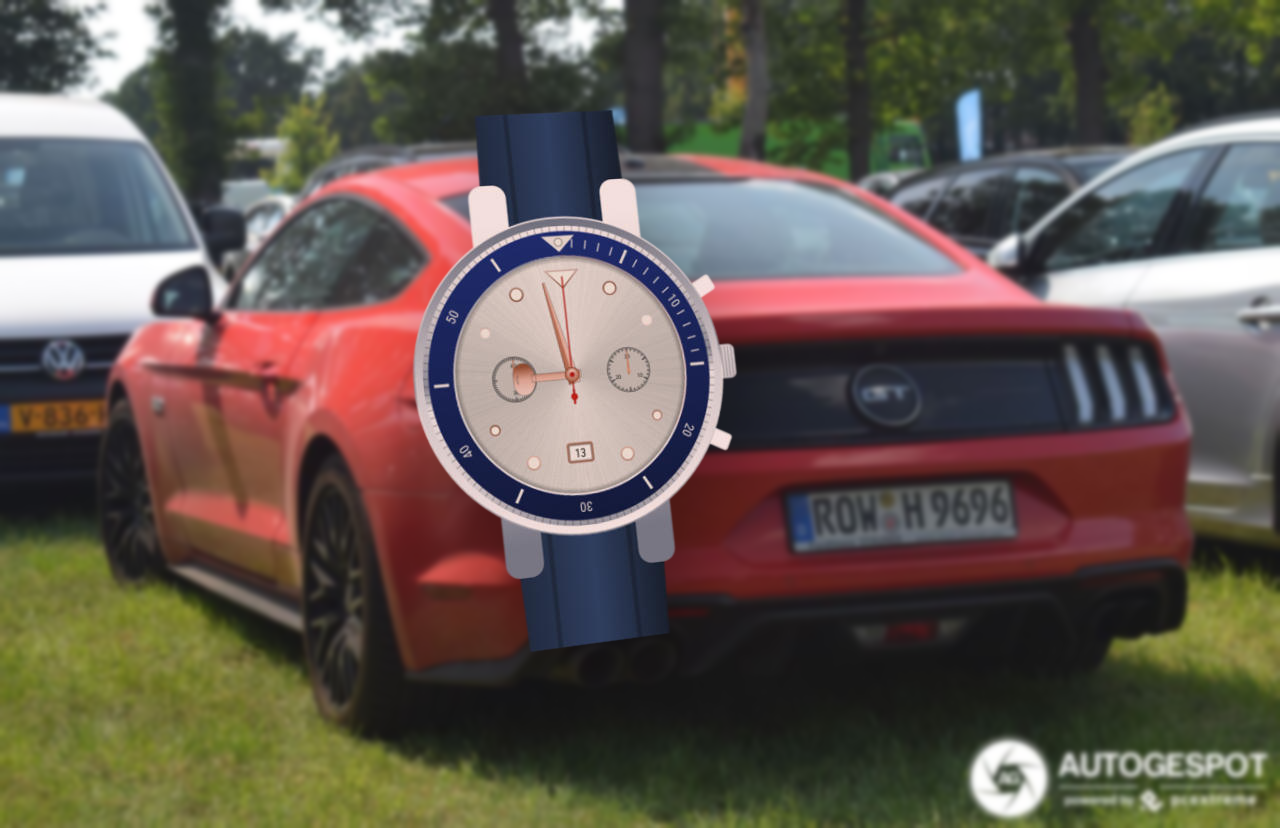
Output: 8.58
